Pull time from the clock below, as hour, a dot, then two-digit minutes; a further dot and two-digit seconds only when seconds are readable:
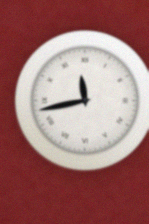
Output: 11.43
